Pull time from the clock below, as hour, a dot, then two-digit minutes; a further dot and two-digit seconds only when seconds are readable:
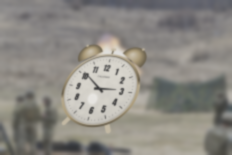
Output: 2.51
